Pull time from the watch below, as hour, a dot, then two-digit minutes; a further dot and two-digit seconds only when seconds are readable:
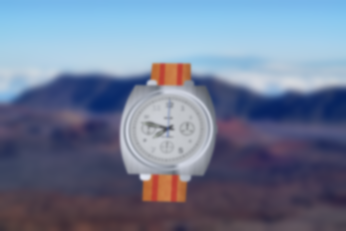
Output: 7.47
